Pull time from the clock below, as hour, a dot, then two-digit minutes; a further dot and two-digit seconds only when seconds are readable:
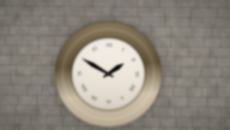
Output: 1.50
